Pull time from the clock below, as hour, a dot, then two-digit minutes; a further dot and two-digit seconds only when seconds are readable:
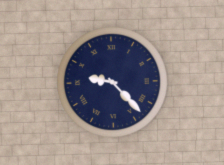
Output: 9.23
